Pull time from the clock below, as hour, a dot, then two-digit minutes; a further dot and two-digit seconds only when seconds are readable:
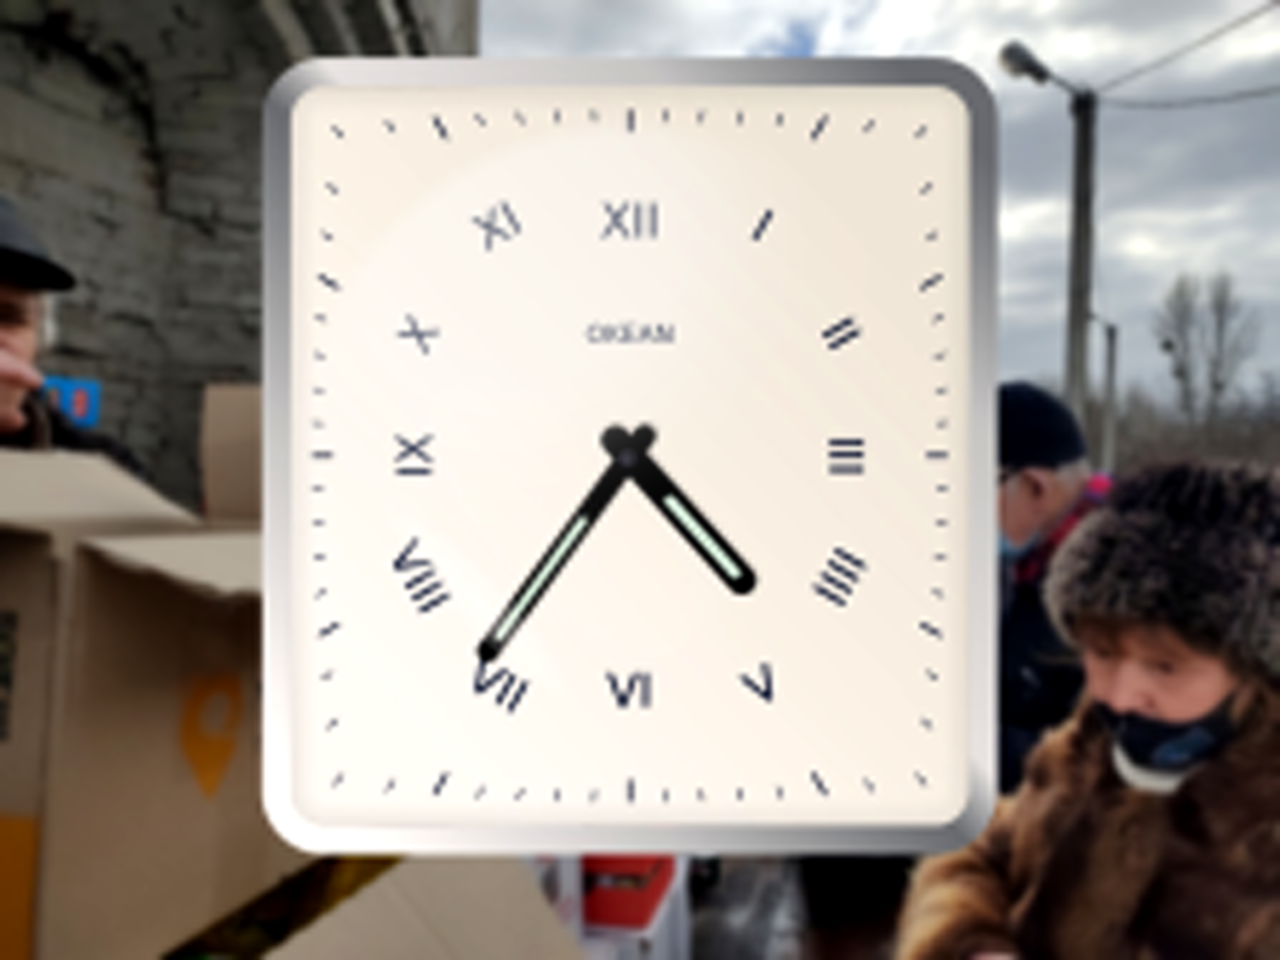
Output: 4.36
